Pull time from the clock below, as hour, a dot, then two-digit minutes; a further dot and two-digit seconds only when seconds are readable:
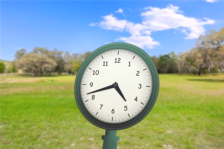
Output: 4.42
